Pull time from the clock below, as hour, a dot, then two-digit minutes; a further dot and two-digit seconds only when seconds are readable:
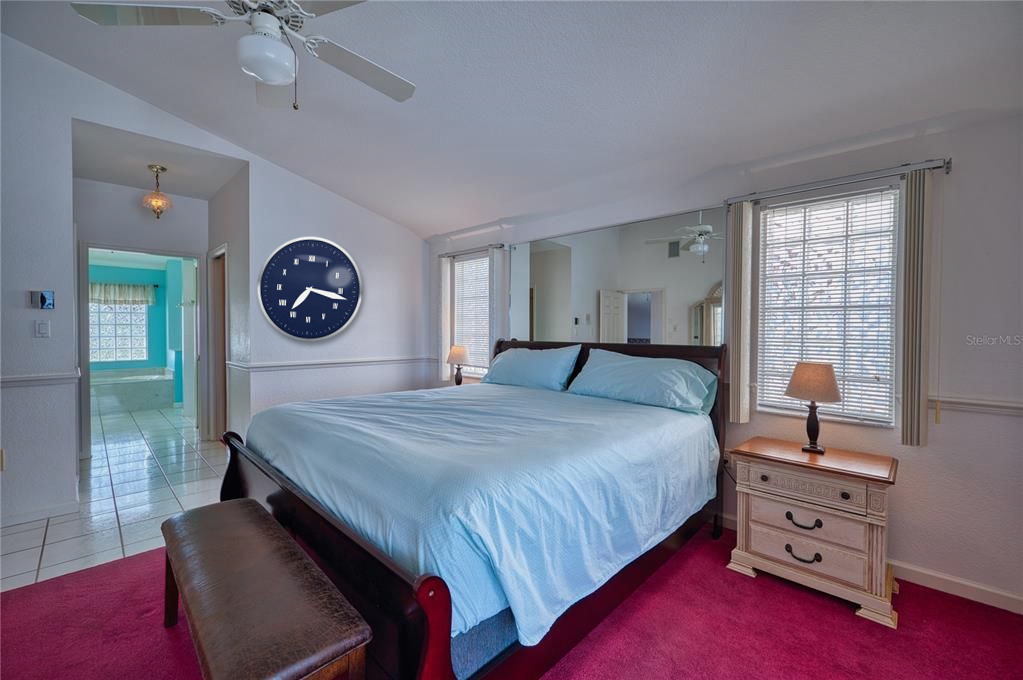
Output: 7.17
